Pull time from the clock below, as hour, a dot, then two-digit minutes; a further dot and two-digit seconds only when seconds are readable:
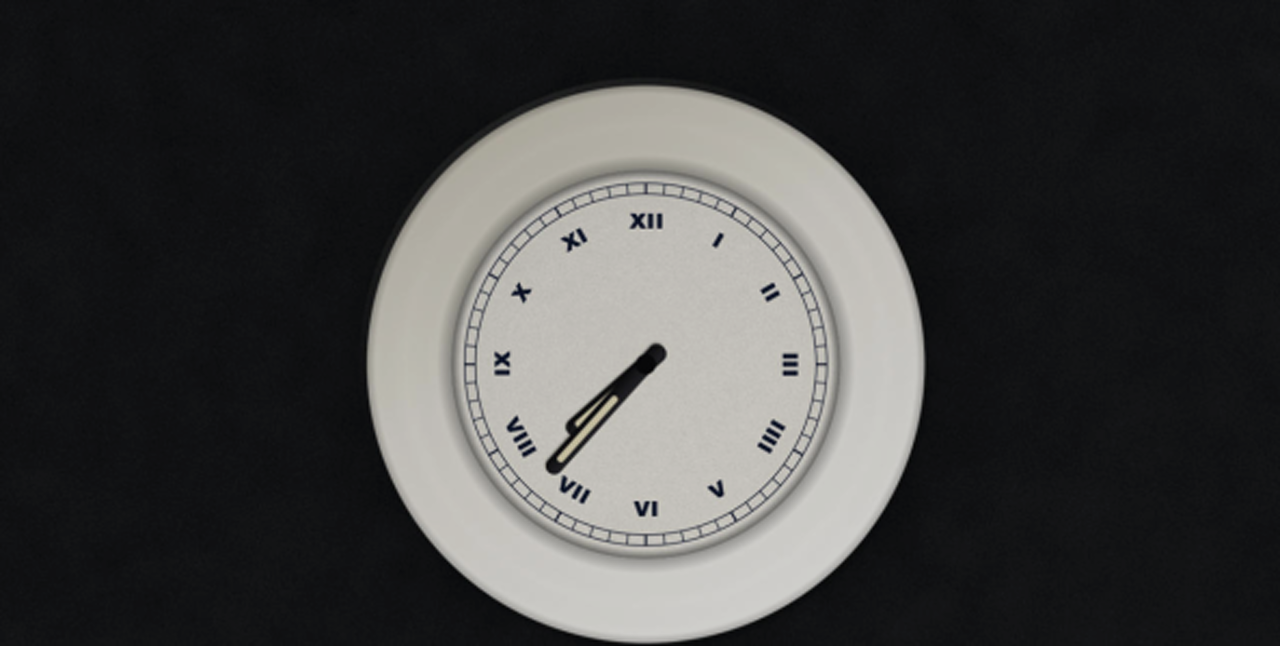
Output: 7.37
